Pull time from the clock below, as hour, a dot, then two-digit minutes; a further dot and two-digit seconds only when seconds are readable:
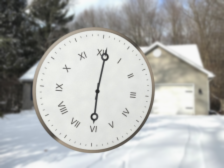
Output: 6.01
